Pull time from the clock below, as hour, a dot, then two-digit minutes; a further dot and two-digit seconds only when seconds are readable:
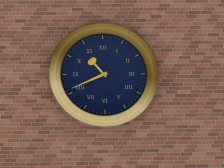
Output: 10.41
